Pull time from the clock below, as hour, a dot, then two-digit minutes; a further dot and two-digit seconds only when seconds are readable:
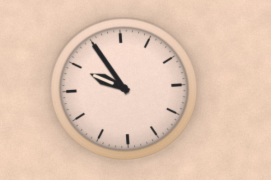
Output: 9.55
